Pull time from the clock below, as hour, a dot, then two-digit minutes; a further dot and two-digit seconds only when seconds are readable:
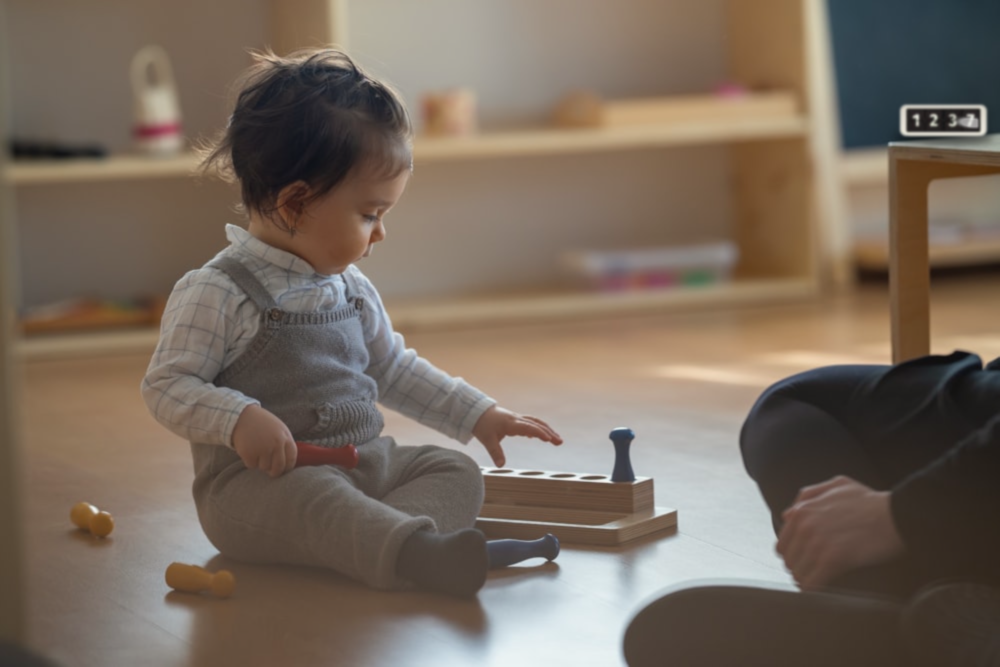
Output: 12.37
